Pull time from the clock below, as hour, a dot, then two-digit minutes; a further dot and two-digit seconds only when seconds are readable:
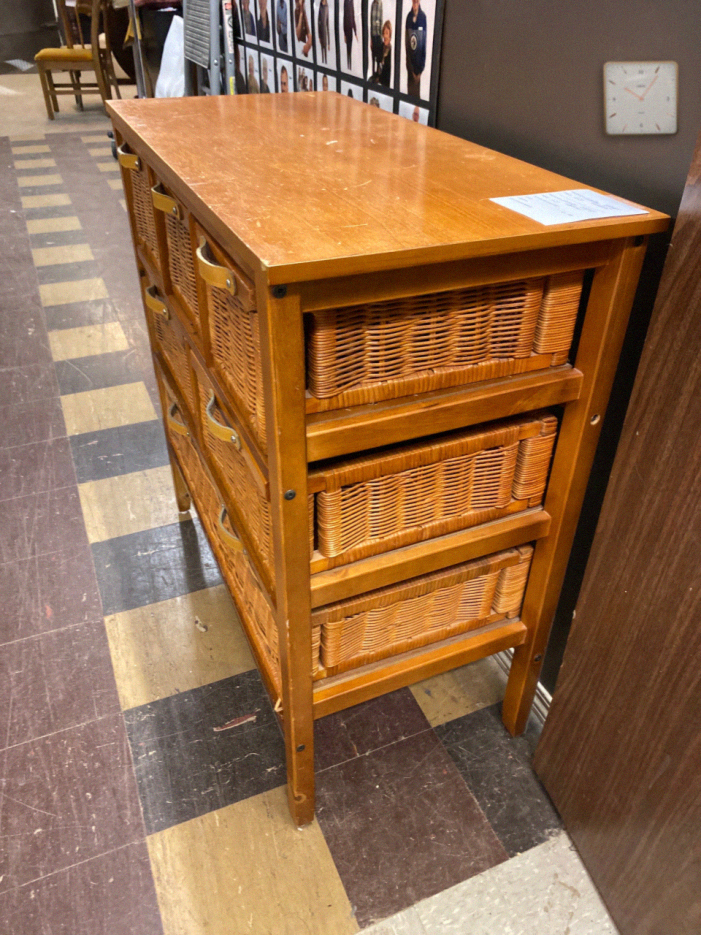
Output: 10.06
